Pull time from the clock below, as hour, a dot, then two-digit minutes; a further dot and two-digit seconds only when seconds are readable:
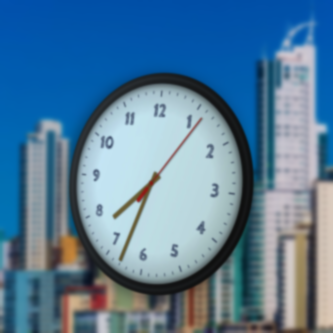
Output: 7.33.06
